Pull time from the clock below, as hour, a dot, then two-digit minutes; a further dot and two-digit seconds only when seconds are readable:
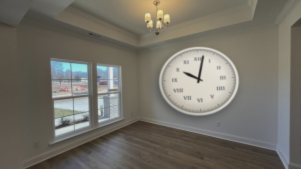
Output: 10.02
